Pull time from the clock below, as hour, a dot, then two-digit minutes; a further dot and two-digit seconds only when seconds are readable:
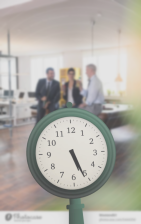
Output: 5.26
